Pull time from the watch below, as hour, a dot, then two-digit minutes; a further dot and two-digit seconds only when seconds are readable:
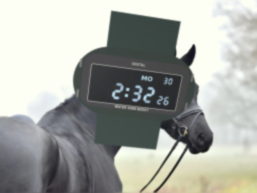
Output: 2.32
